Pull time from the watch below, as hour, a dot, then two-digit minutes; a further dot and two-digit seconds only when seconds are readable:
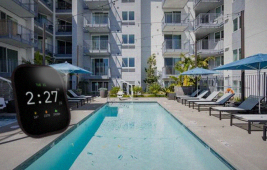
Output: 2.27
